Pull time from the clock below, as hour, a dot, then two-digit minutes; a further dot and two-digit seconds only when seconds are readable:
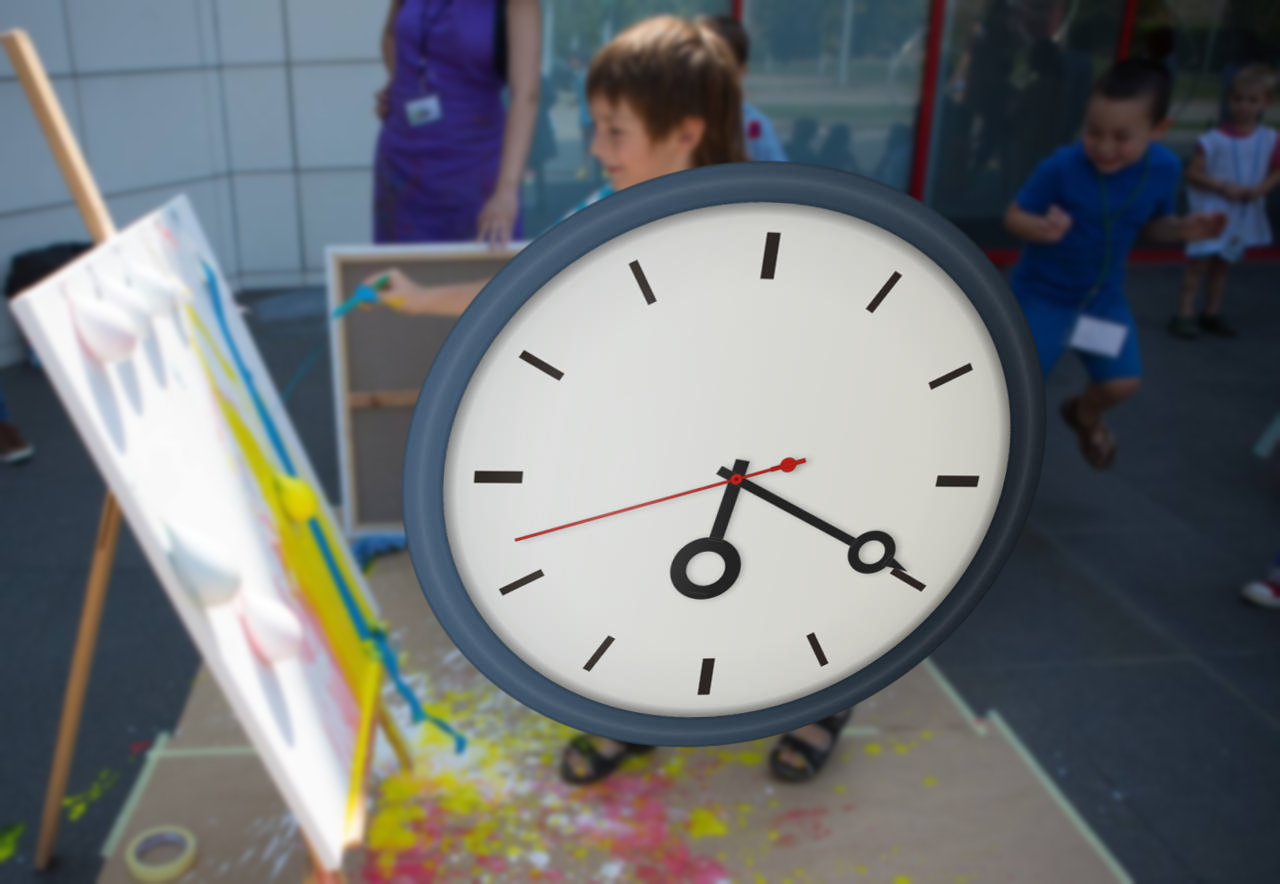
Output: 6.19.42
